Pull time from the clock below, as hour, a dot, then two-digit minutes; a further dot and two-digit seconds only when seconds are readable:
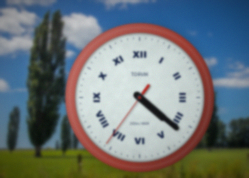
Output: 4.21.36
